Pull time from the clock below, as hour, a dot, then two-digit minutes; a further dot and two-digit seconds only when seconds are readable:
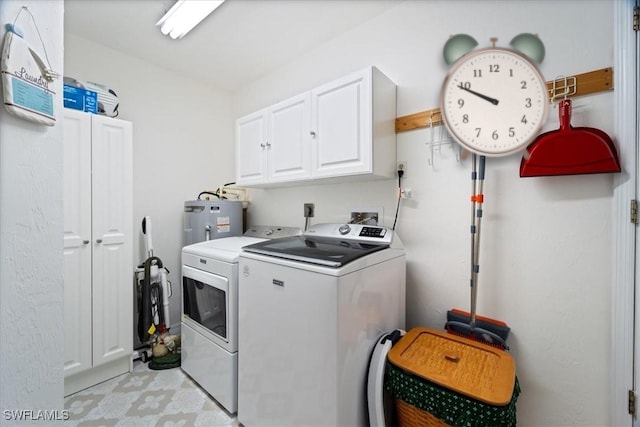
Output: 9.49
